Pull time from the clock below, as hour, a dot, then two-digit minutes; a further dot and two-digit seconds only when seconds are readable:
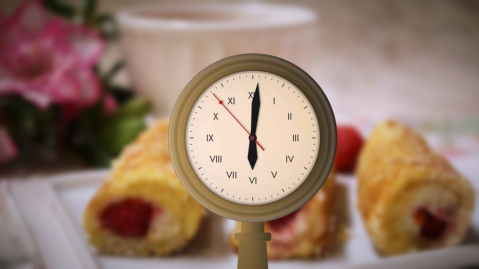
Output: 6.00.53
